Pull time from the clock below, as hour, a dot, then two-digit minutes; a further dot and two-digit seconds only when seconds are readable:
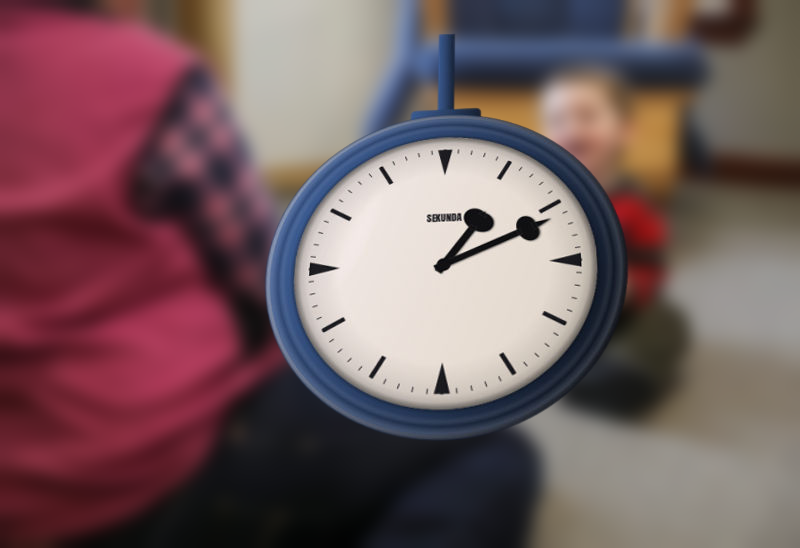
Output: 1.11
